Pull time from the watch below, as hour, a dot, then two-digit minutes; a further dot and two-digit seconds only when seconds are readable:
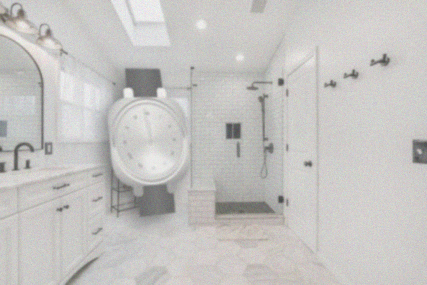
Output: 11.59
